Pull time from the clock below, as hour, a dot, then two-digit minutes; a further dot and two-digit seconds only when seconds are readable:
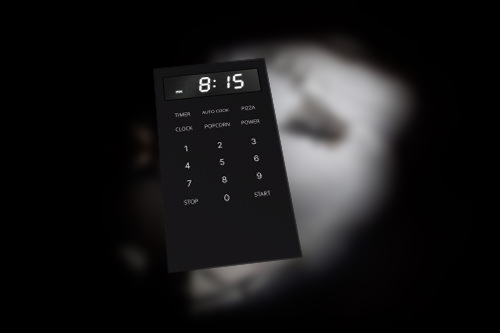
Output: 8.15
